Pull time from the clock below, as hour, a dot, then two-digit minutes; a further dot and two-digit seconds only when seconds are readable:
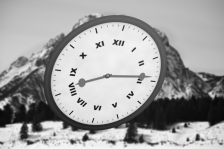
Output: 8.14
